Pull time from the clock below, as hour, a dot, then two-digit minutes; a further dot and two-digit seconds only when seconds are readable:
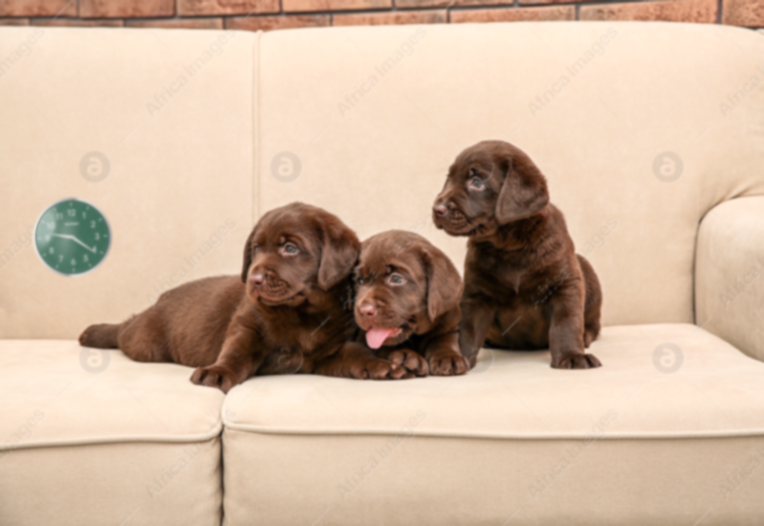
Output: 9.21
